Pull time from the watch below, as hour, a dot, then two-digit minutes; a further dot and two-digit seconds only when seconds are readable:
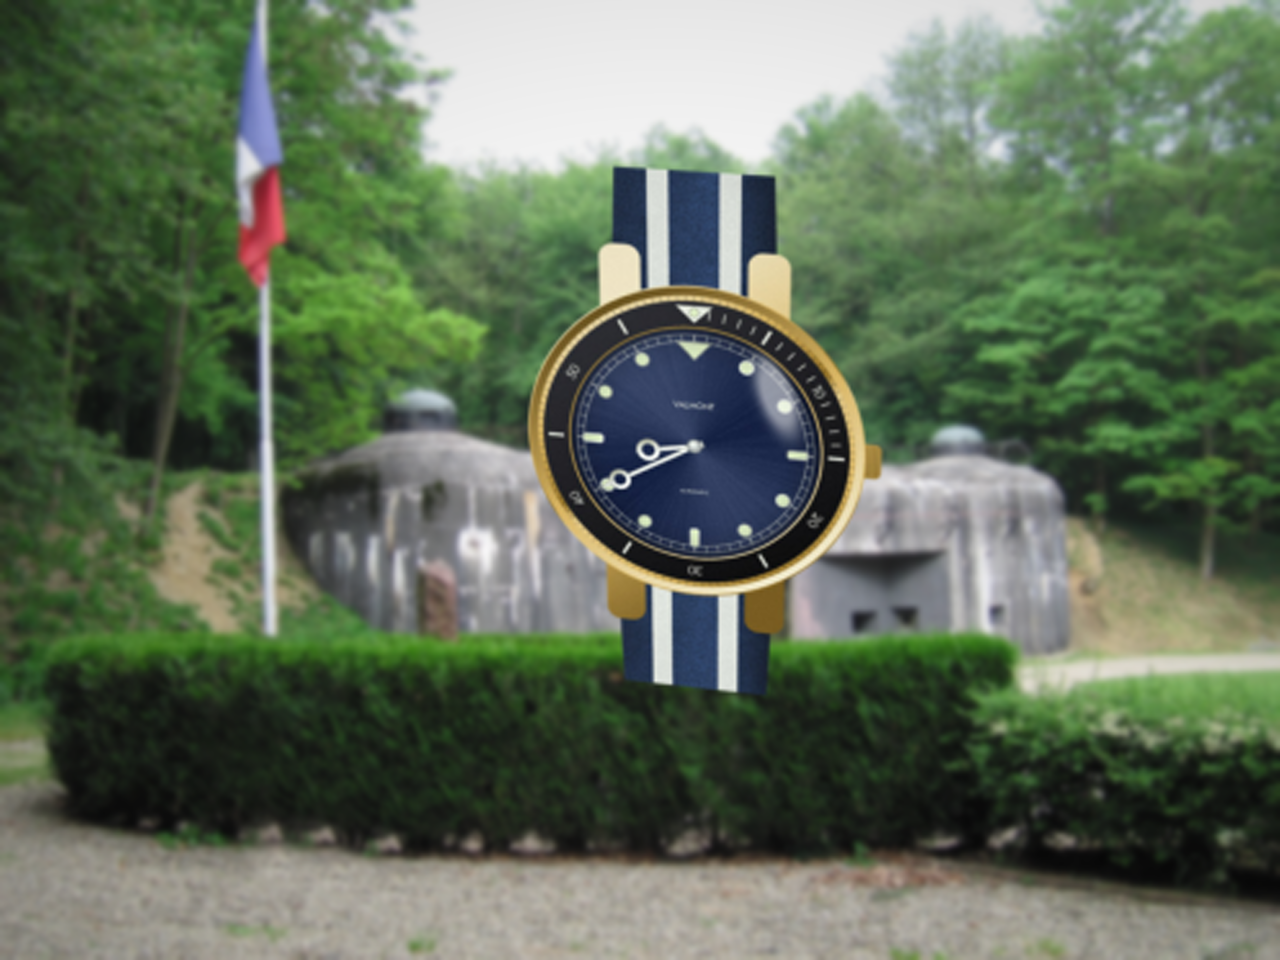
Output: 8.40
